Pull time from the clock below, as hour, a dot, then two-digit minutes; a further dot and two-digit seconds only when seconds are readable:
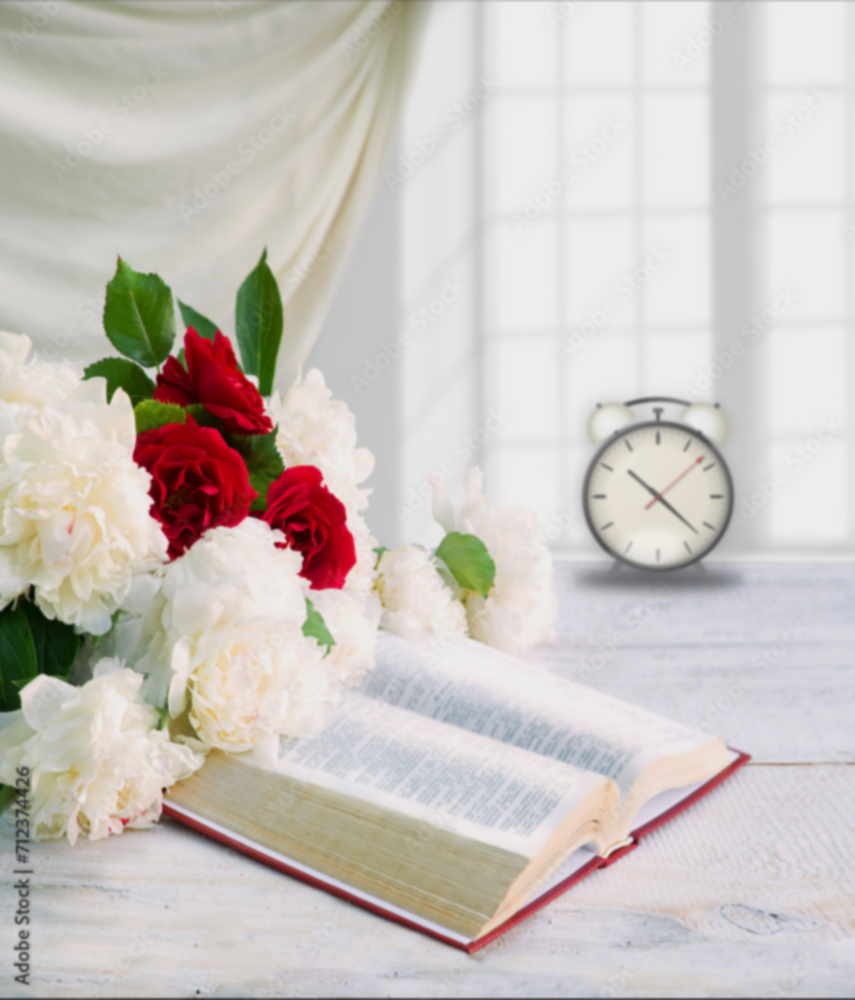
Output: 10.22.08
